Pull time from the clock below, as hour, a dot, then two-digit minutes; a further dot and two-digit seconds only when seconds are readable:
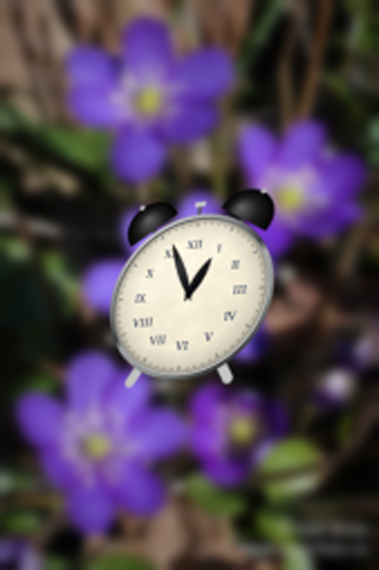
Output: 12.56
